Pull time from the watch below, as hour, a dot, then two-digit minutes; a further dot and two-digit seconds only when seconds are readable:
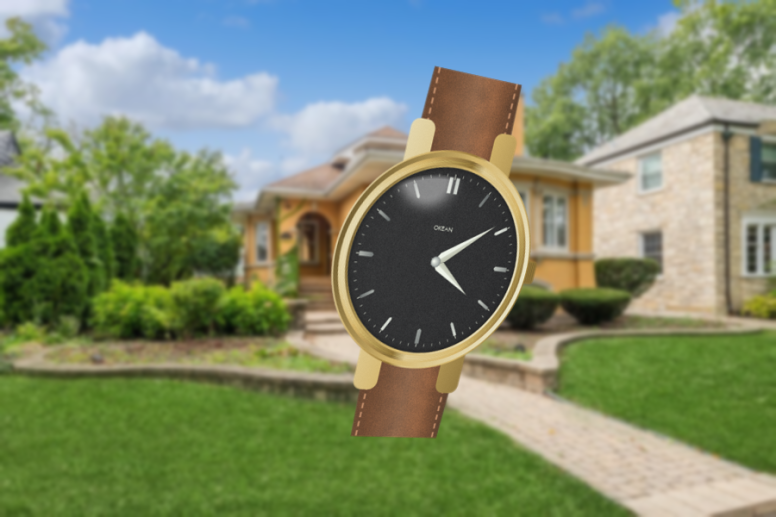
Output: 4.09
